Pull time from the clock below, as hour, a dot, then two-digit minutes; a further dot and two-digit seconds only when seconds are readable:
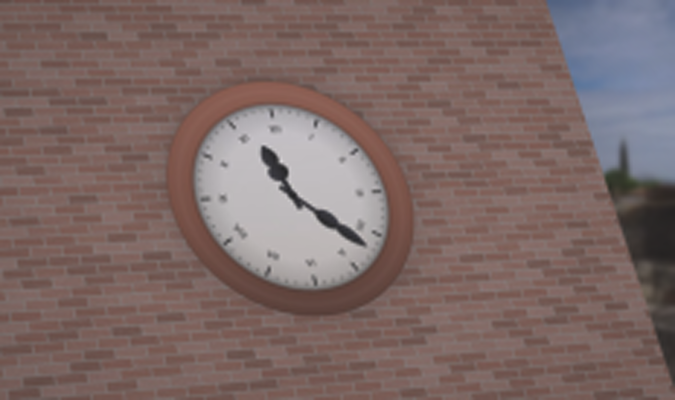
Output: 11.22
